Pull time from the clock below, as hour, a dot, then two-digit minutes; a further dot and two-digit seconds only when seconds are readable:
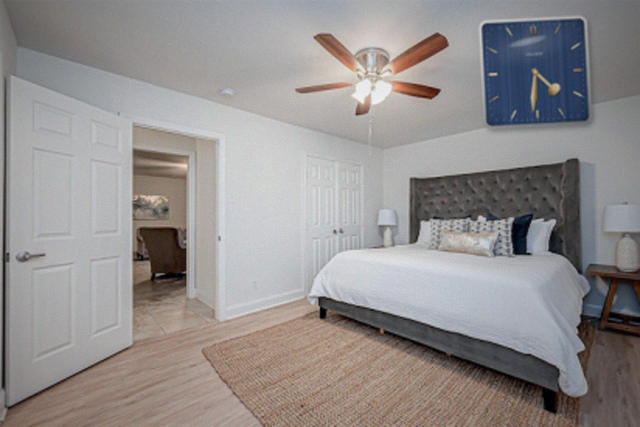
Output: 4.31
